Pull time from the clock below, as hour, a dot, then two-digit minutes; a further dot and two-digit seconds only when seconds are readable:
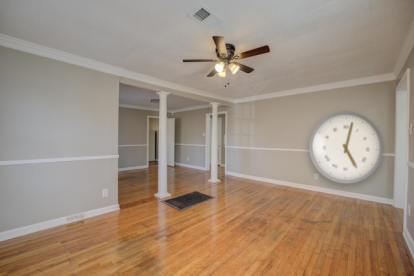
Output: 5.02
